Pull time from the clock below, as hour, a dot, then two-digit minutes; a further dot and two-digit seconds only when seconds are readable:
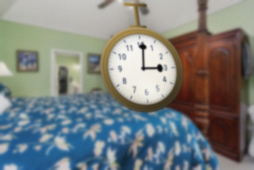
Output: 3.01
